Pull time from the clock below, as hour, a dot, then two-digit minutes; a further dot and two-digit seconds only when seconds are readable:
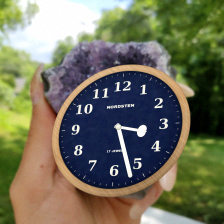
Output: 3.27
